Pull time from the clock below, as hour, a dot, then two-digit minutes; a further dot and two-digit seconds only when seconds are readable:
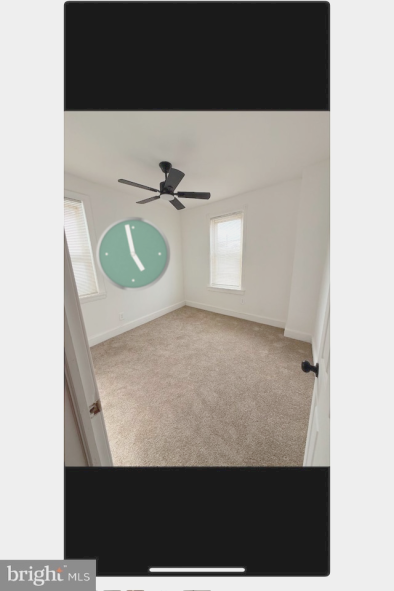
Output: 4.58
